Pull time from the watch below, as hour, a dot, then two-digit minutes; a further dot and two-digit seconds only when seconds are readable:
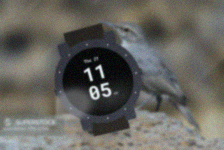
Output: 11.05
